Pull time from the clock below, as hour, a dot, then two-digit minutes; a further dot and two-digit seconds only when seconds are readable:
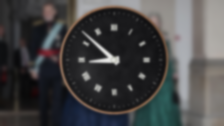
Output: 8.52
